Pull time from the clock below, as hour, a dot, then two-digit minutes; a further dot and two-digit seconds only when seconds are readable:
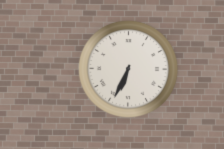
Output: 6.34
